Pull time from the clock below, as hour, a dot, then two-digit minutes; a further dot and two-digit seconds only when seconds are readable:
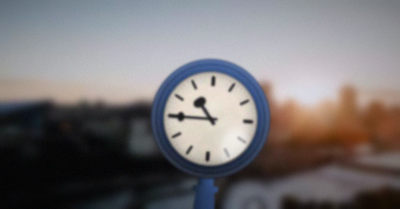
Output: 10.45
